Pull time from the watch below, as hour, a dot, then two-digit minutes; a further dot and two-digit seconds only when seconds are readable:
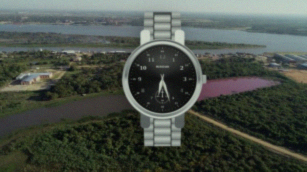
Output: 6.27
